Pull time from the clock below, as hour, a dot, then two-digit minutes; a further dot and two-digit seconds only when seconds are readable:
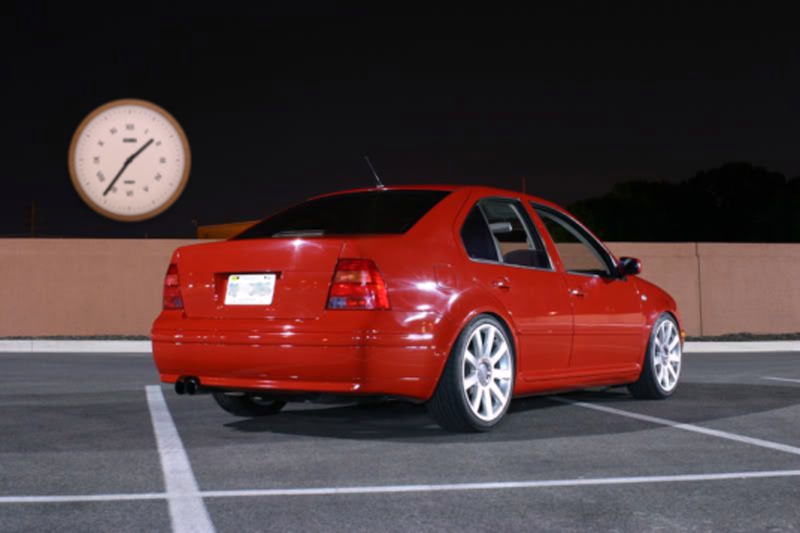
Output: 1.36
